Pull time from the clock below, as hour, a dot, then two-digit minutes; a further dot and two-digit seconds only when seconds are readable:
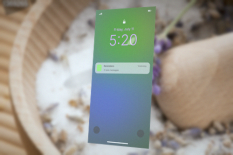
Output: 5.20
